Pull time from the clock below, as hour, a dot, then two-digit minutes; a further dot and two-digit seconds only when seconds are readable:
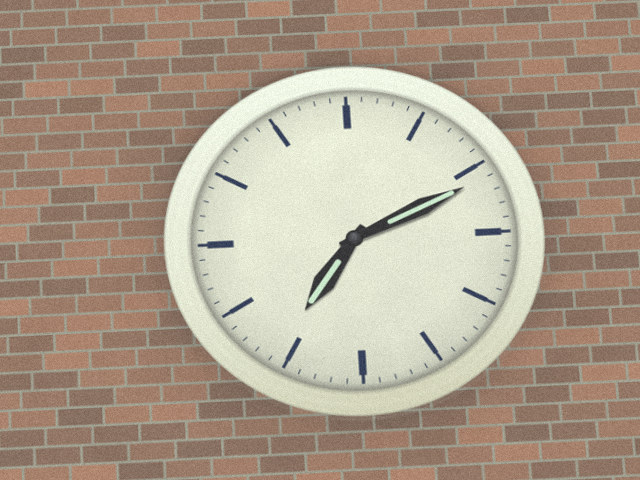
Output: 7.11
